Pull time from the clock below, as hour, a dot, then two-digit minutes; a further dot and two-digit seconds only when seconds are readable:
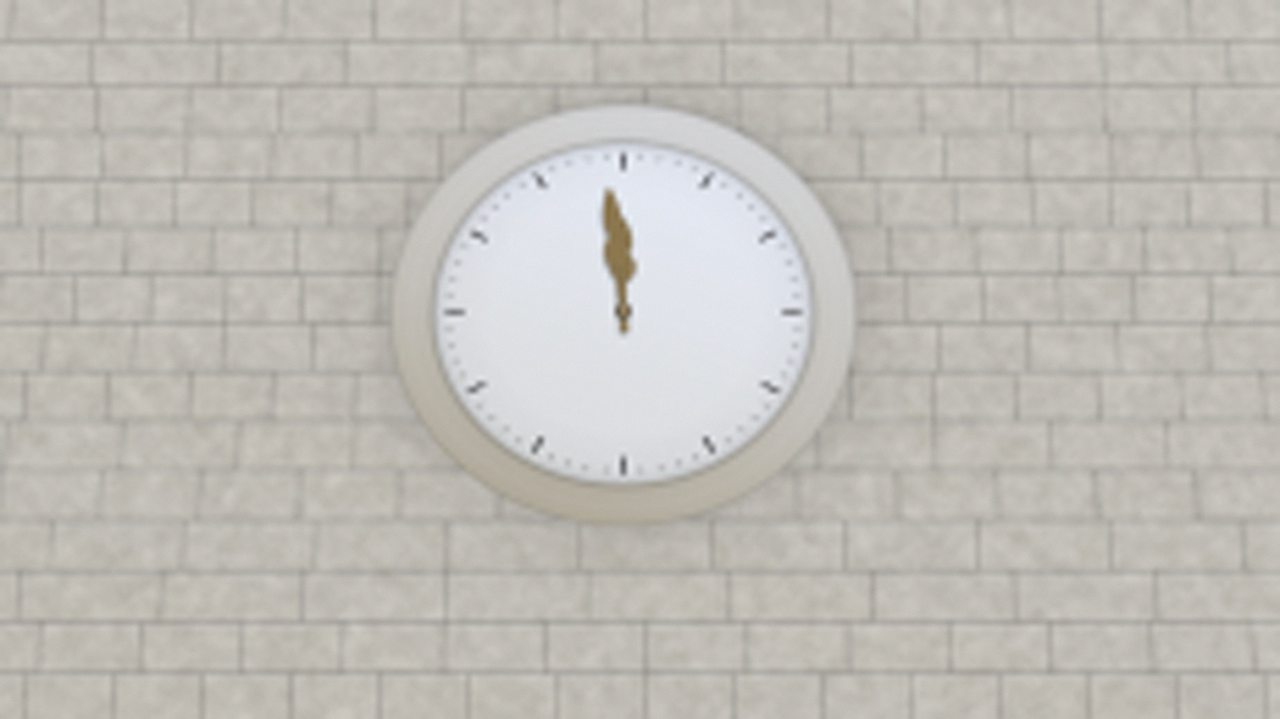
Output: 11.59
